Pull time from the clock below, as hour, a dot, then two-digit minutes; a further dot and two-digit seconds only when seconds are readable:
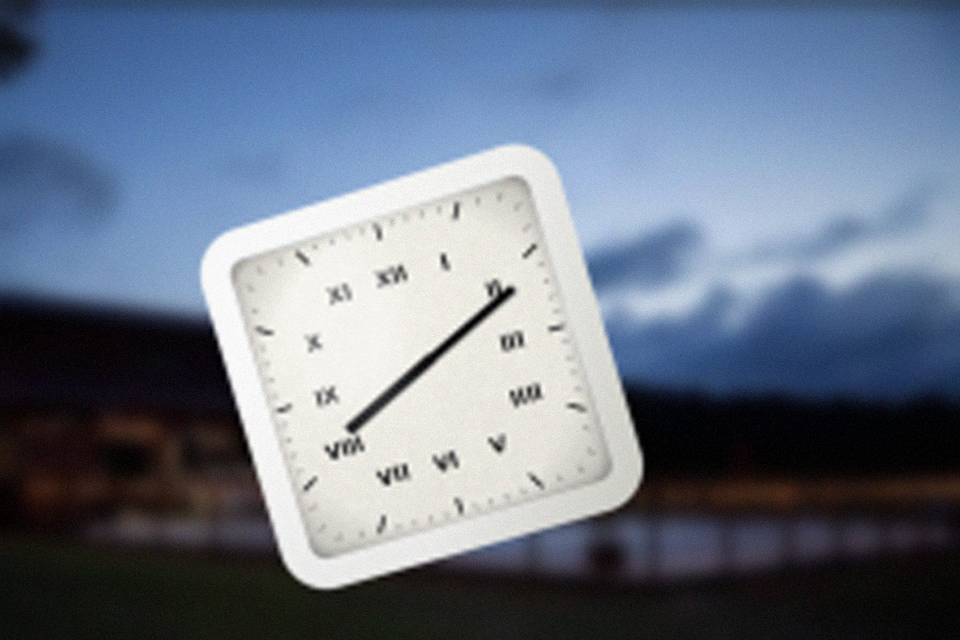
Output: 8.11
